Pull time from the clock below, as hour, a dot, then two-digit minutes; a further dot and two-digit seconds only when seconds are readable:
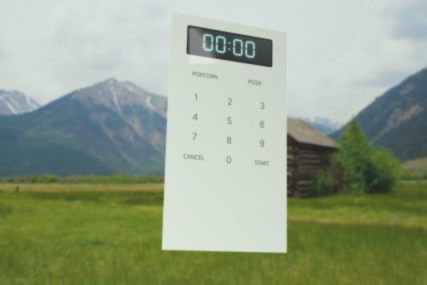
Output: 0.00
